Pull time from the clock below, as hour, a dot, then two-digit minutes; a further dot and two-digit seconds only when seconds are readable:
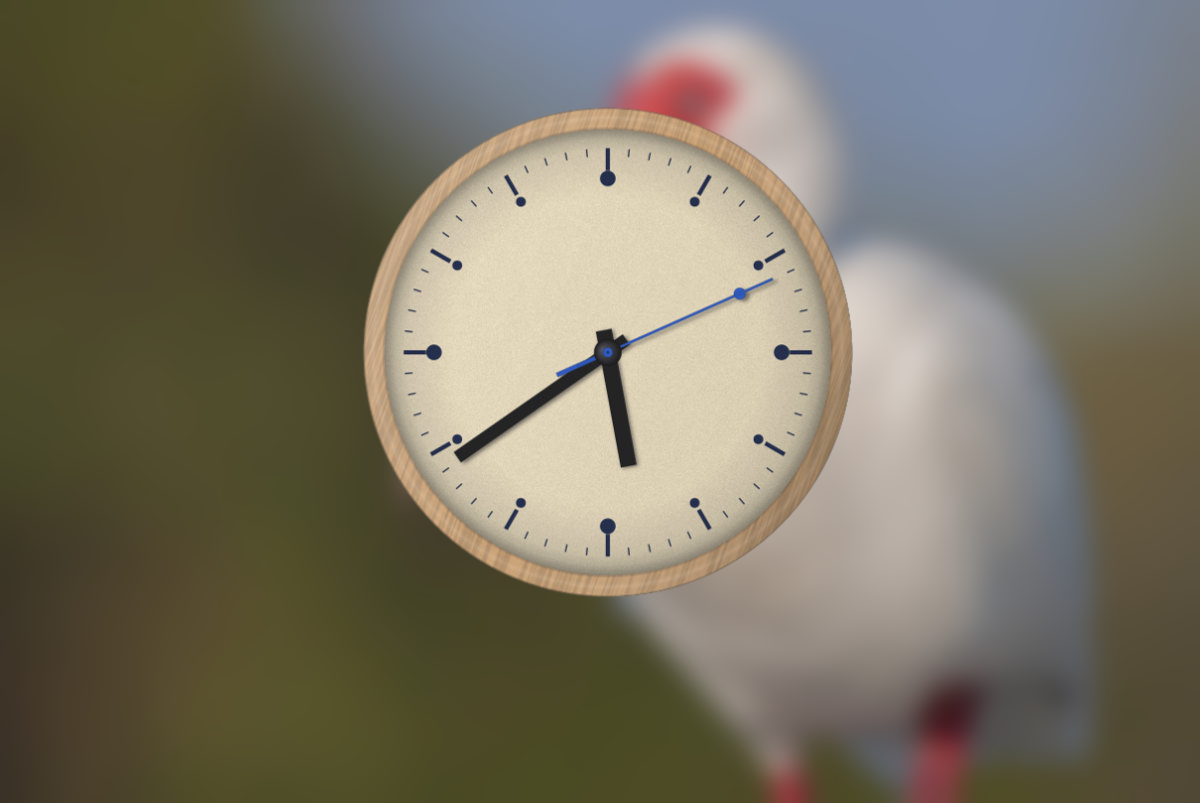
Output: 5.39.11
